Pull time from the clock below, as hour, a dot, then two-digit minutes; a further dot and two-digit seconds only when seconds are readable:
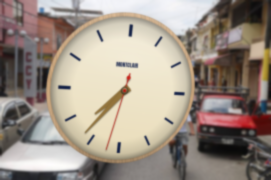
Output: 7.36.32
